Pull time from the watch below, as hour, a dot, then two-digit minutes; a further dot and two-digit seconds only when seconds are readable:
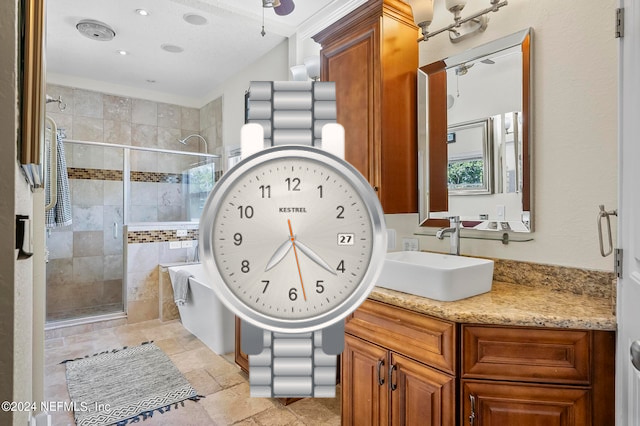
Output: 7.21.28
